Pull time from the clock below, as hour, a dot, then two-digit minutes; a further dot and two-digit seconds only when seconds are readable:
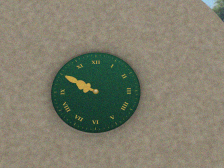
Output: 9.50
